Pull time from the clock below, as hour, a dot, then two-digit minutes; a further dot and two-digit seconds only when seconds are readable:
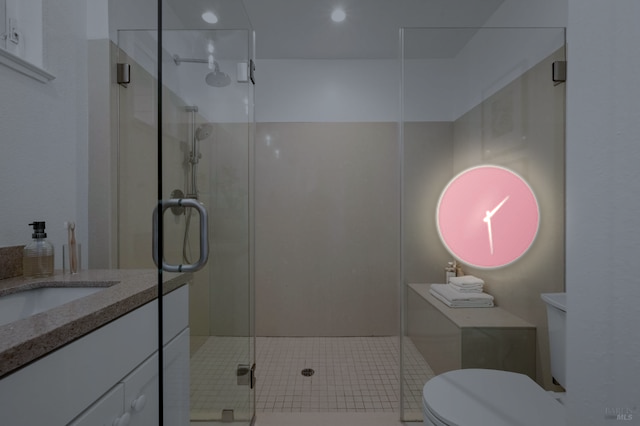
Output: 1.29
